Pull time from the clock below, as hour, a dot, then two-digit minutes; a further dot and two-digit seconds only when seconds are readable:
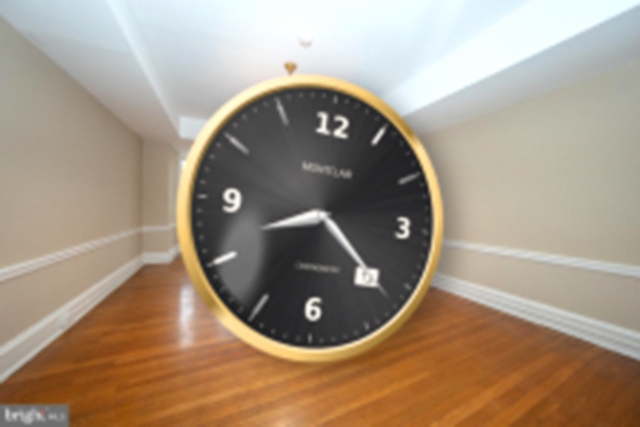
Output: 8.22
